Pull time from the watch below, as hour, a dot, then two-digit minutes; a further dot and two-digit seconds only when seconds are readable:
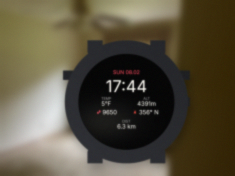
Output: 17.44
